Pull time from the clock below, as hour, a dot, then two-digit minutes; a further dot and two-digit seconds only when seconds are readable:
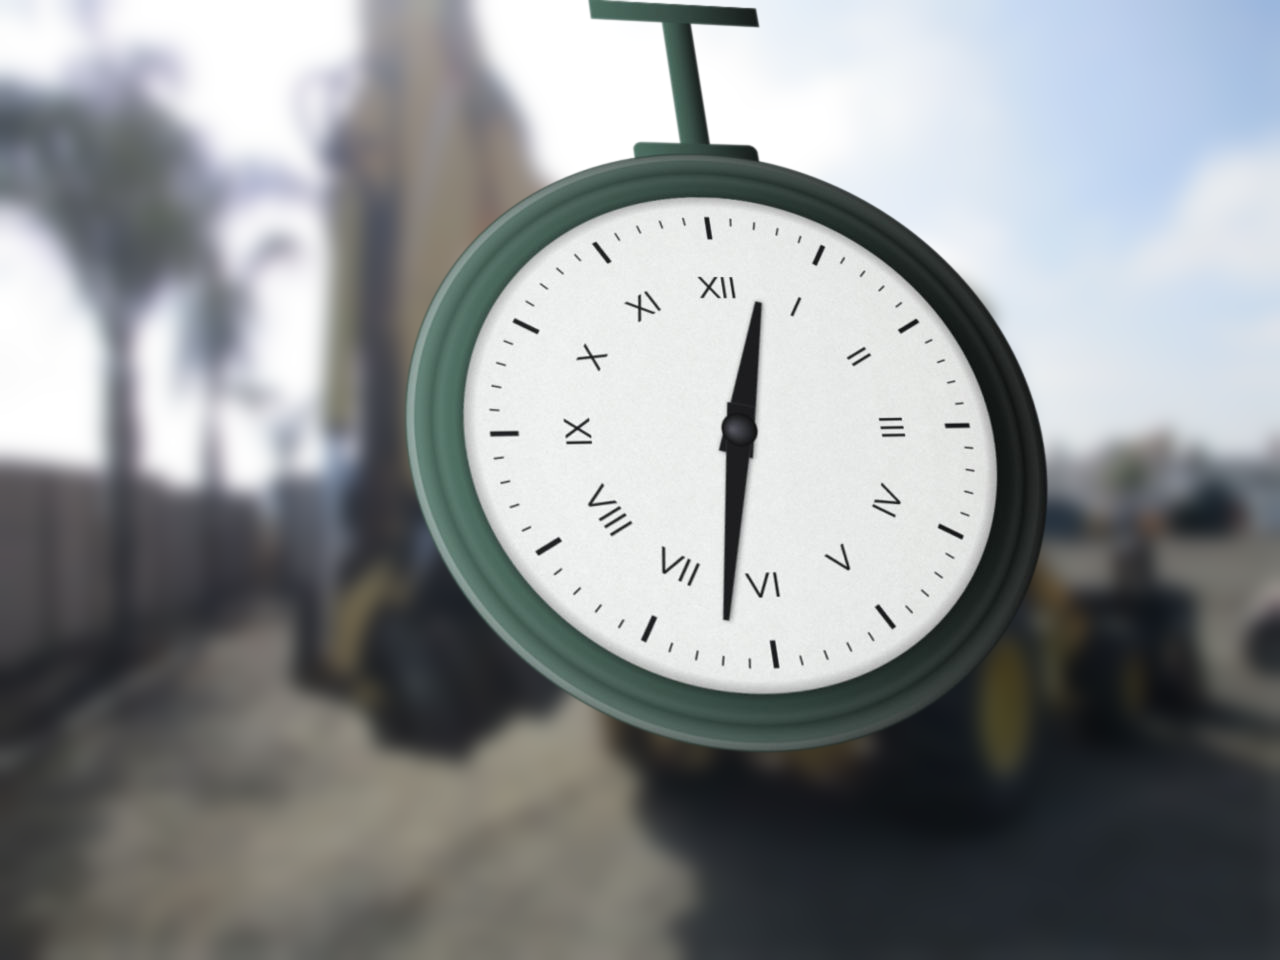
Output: 12.32
